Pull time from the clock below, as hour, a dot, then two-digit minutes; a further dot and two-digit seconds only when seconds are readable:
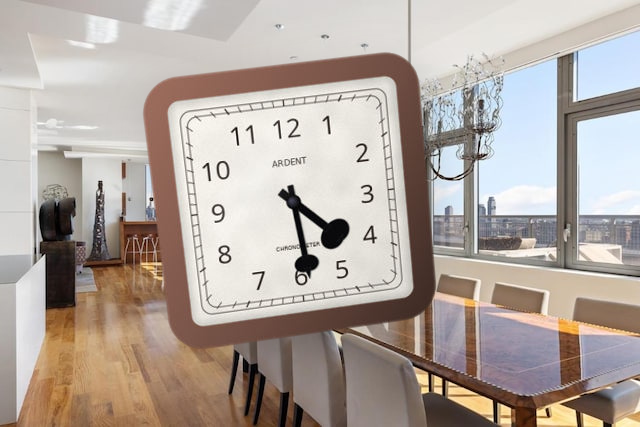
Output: 4.29
